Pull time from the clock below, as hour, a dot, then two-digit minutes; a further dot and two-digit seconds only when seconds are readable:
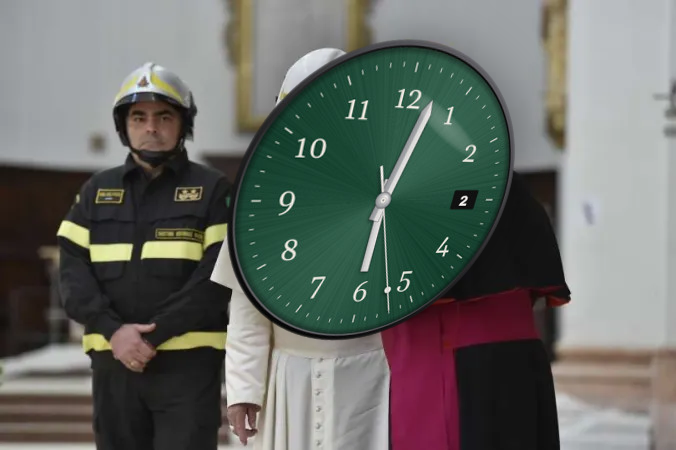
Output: 6.02.27
